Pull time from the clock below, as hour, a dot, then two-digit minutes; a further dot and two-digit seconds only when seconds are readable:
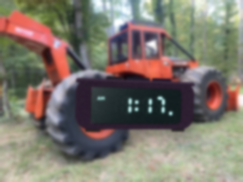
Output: 1.17
